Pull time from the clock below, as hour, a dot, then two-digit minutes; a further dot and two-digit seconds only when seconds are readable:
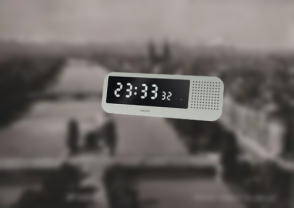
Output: 23.33.32
